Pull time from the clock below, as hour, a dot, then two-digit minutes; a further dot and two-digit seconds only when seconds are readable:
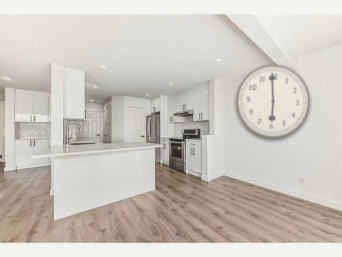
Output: 5.59
